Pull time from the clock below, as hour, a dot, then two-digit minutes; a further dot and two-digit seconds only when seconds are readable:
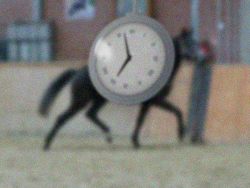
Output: 6.57
